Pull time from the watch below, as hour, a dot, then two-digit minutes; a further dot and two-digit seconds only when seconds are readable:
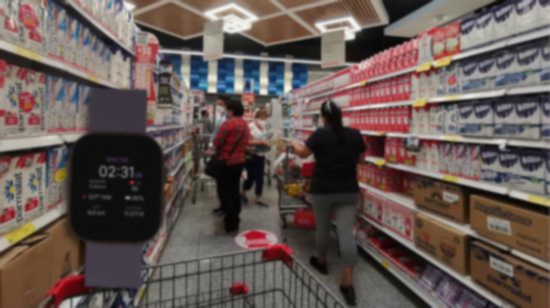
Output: 2.31
